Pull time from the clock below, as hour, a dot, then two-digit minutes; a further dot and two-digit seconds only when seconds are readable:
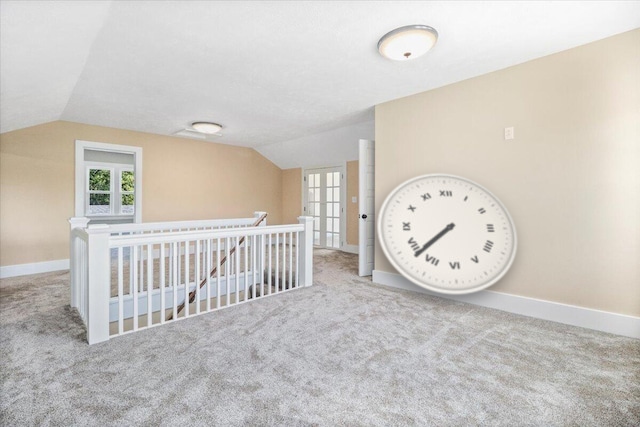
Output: 7.38
